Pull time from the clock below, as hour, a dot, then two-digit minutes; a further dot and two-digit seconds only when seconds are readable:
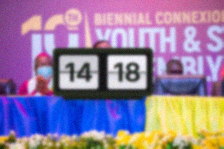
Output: 14.18
